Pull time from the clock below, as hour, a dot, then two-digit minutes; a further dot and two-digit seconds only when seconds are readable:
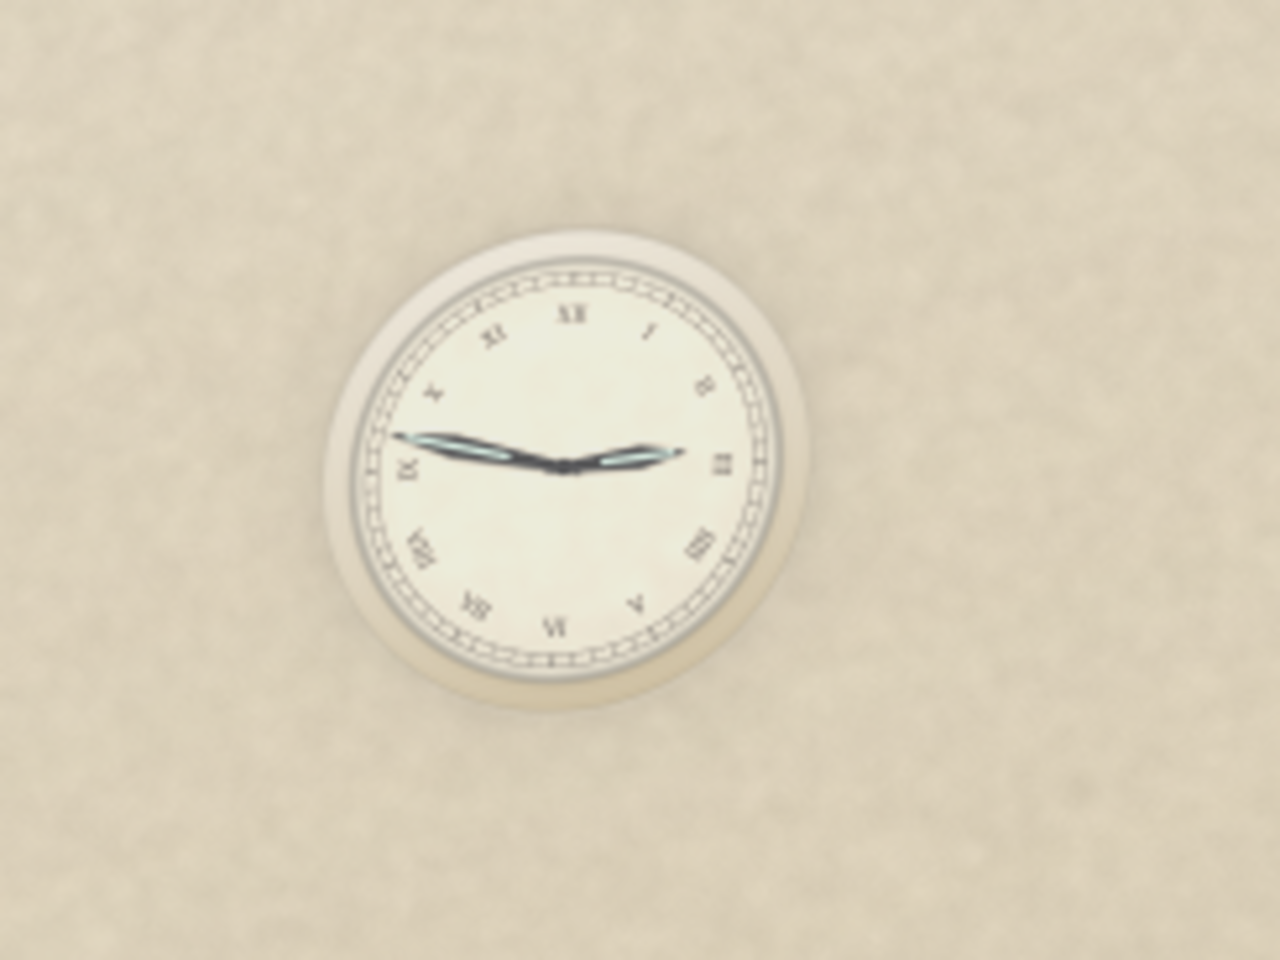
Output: 2.47
